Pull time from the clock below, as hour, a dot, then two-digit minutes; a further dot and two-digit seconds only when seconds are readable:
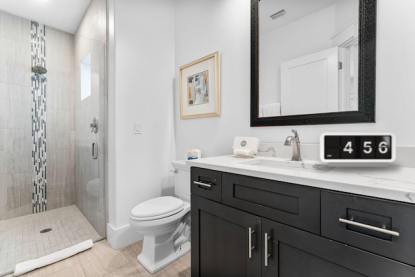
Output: 4.56
